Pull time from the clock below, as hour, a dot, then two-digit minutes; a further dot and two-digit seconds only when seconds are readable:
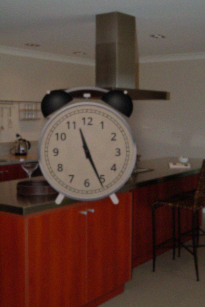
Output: 11.26
